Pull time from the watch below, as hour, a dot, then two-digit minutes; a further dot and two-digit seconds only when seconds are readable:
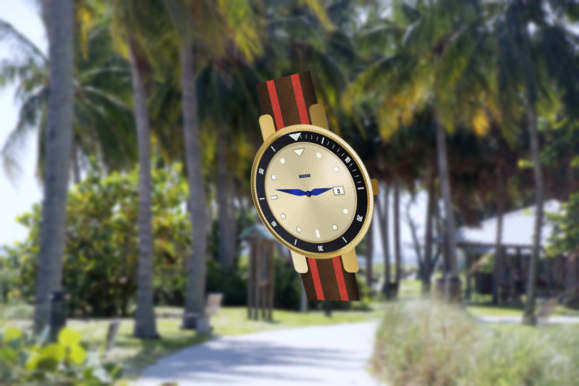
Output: 2.47
